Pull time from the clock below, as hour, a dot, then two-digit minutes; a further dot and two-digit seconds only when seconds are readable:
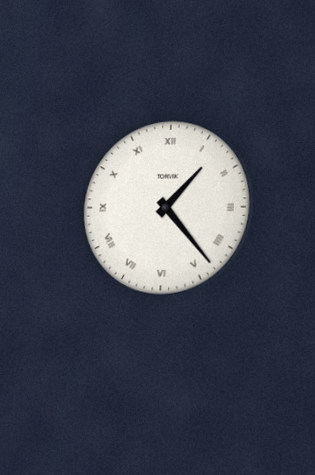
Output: 1.23
